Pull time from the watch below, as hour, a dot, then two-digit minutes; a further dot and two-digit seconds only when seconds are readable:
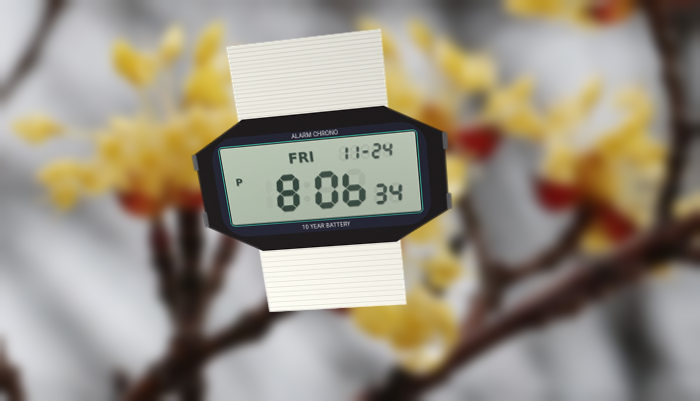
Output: 8.06.34
